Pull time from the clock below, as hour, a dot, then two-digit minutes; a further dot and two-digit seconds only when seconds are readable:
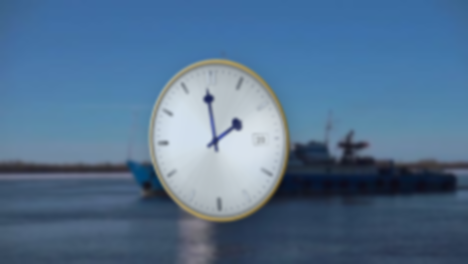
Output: 1.59
